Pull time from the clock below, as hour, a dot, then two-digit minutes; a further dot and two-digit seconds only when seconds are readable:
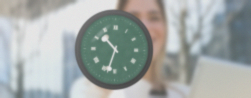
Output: 10.33
